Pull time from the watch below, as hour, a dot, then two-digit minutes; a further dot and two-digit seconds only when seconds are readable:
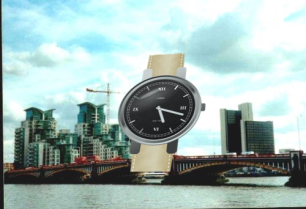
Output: 5.18
